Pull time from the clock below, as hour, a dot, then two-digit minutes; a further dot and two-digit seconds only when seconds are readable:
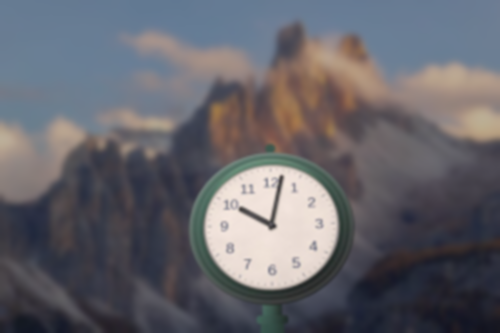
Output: 10.02
